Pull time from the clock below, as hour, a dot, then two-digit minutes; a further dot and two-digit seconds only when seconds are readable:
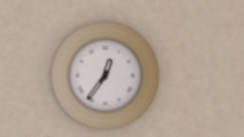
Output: 12.36
